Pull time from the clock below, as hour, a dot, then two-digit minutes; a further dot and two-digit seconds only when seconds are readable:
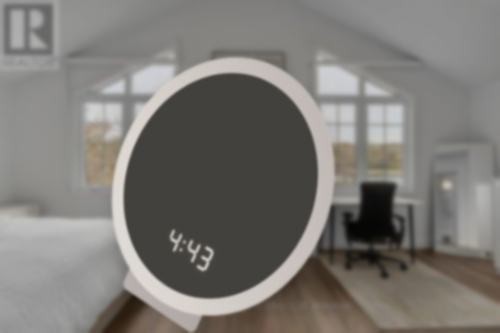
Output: 4.43
